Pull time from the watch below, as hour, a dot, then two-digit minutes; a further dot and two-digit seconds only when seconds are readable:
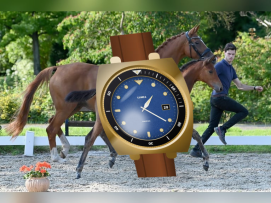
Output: 1.21
